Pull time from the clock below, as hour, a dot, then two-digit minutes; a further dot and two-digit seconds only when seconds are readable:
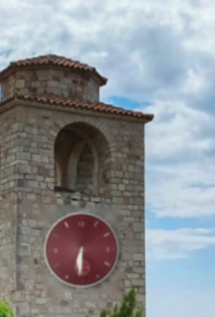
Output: 6.31
